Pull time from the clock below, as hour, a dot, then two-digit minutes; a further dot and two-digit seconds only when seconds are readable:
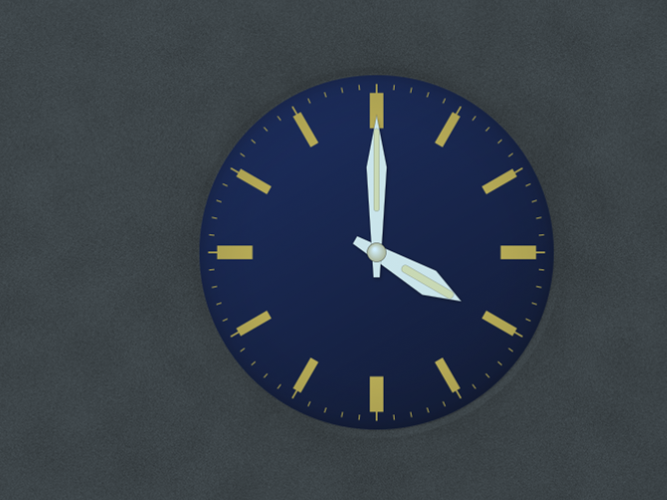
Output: 4.00
